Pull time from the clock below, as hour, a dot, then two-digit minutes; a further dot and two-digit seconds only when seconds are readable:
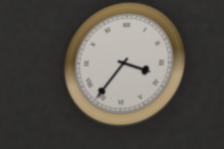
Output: 3.36
